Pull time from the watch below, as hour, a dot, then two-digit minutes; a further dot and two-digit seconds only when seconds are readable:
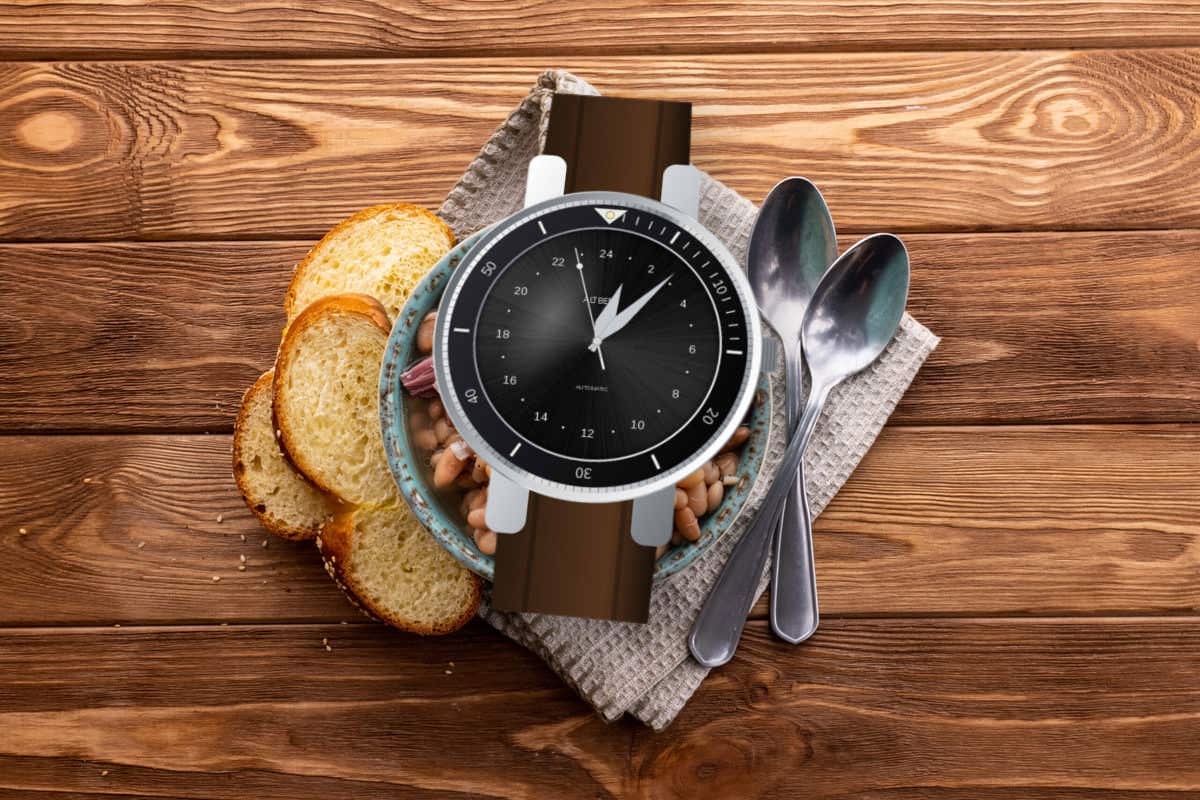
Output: 1.06.57
